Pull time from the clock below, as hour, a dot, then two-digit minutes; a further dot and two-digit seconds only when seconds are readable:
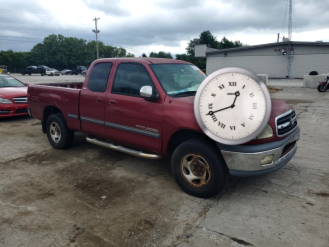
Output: 12.42
